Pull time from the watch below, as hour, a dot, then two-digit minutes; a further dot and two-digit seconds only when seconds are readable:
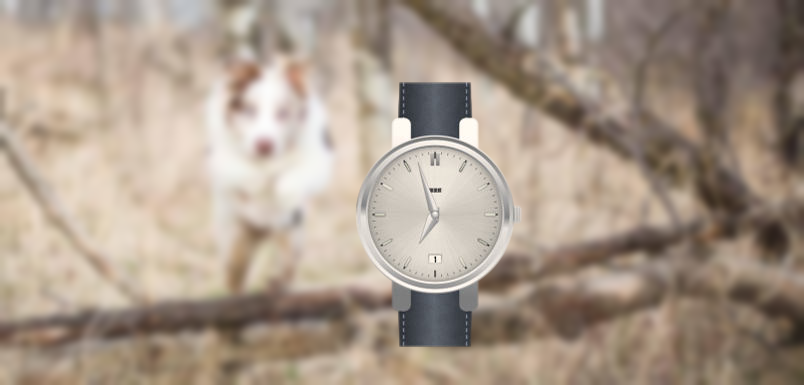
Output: 6.57
